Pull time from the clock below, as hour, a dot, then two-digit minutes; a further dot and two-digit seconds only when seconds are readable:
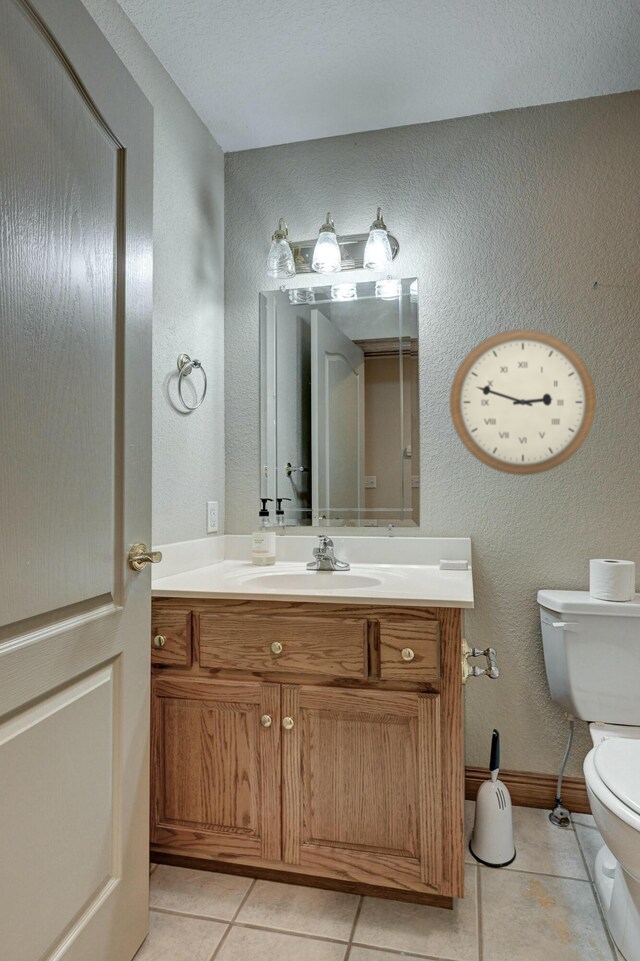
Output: 2.48
